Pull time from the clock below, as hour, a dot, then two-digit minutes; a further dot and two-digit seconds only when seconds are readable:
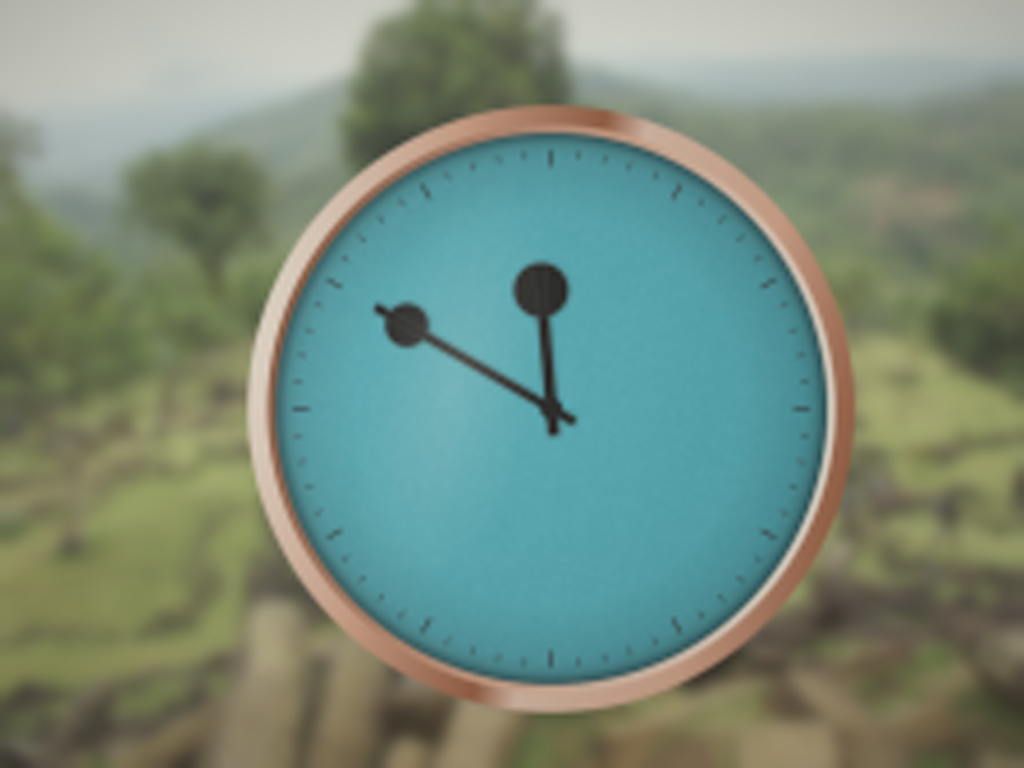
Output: 11.50
